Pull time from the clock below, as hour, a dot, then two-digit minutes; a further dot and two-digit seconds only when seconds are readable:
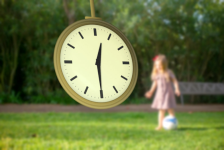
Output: 12.30
